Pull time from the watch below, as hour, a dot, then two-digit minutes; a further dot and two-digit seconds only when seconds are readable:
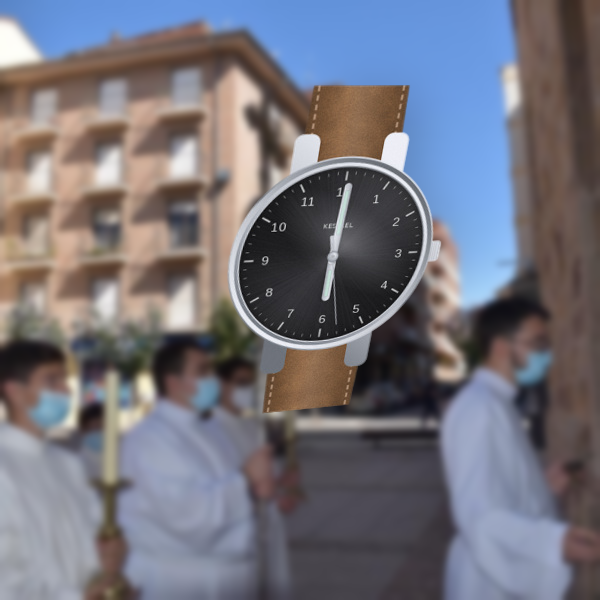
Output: 6.00.28
